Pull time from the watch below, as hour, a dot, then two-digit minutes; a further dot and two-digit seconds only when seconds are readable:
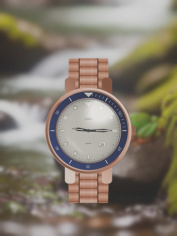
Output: 9.15
